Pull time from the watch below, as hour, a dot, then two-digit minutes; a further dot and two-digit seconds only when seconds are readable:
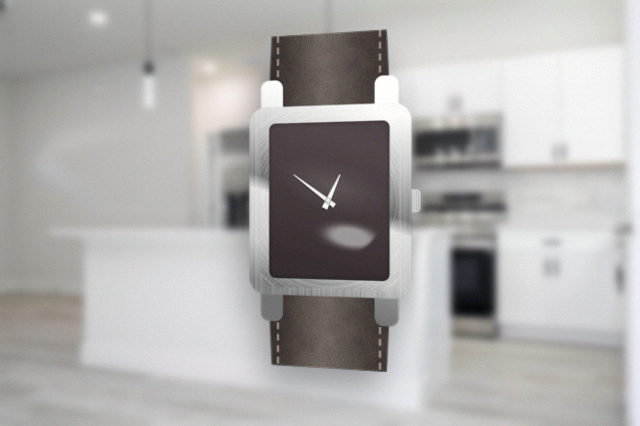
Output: 12.51
